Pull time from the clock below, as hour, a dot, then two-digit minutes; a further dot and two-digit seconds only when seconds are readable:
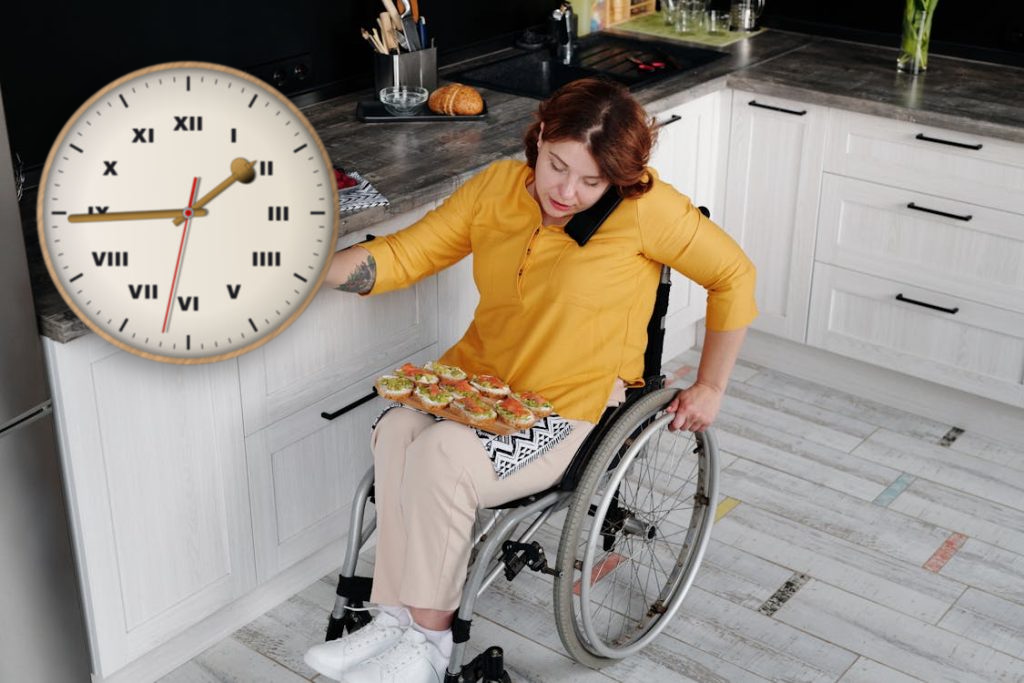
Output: 1.44.32
